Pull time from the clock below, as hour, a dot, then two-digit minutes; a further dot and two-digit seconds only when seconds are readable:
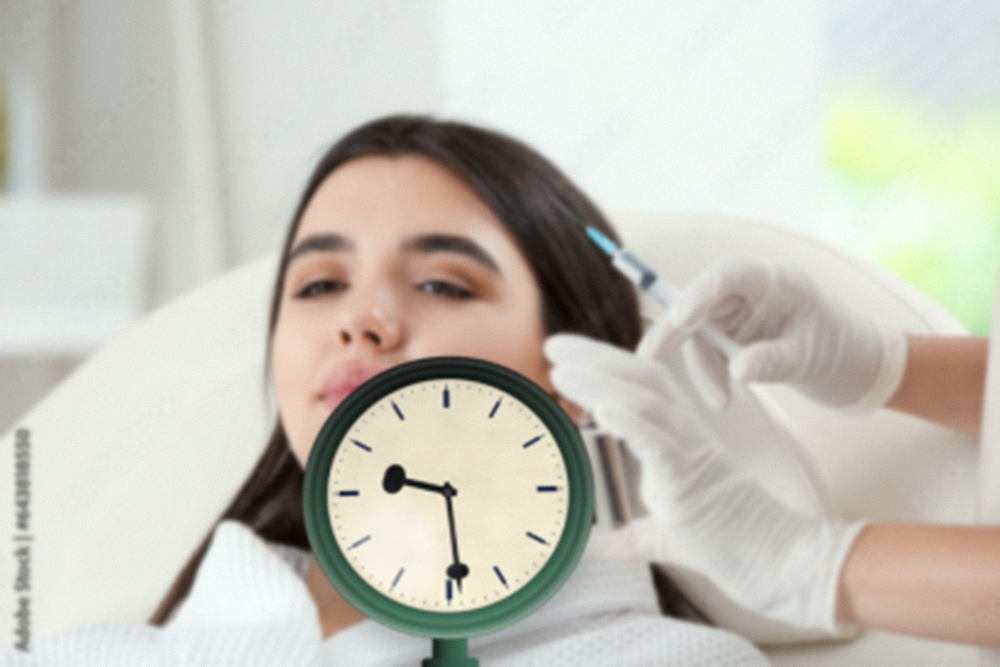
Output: 9.29
